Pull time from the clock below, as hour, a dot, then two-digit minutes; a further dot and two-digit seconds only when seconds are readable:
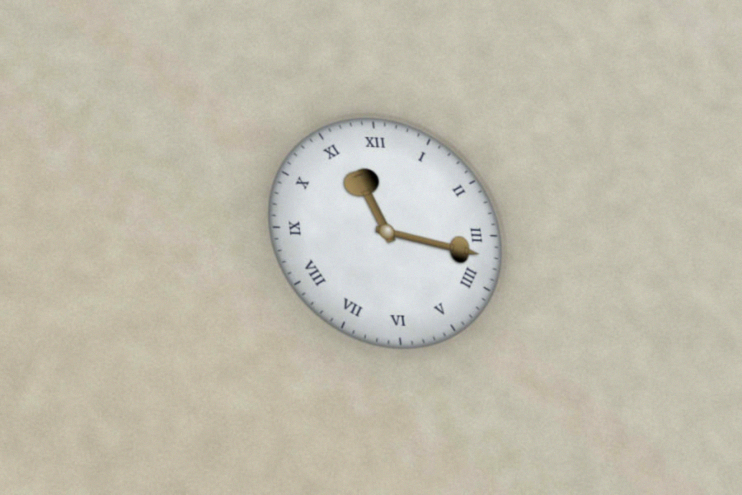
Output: 11.17
